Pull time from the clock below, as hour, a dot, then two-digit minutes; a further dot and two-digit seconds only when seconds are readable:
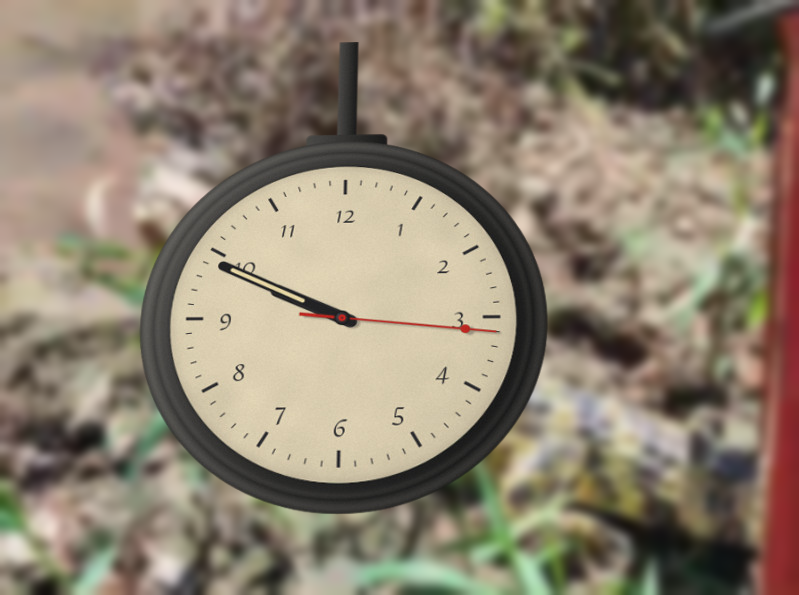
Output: 9.49.16
